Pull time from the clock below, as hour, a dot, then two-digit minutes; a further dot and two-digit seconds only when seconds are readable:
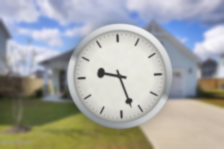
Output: 9.27
